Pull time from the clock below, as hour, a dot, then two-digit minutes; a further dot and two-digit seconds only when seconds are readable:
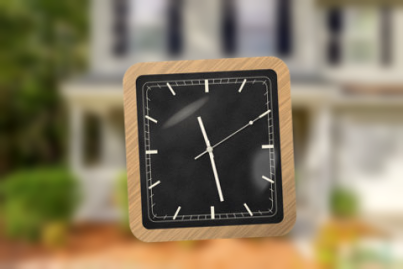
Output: 11.28.10
